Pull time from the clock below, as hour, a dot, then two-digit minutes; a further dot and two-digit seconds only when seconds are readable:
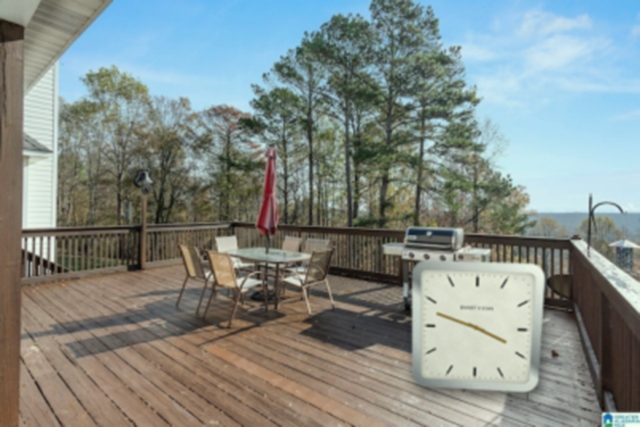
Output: 3.48
